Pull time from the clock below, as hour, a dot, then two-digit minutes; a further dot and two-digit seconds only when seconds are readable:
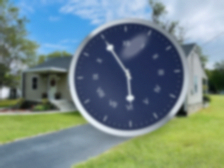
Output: 5.55
